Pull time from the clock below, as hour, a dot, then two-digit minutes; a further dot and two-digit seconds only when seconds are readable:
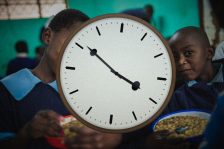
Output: 3.51
